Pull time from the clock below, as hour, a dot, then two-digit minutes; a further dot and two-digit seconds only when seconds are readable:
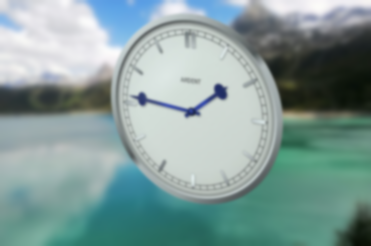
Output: 1.46
